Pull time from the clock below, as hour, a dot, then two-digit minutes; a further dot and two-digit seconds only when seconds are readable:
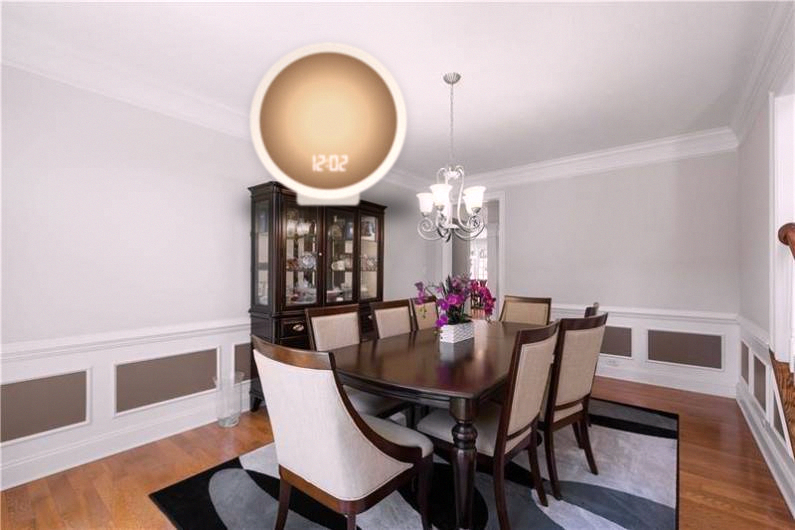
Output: 12.02
